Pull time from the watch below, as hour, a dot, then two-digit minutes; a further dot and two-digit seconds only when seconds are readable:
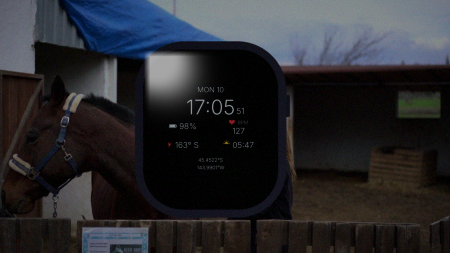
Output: 17.05.51
